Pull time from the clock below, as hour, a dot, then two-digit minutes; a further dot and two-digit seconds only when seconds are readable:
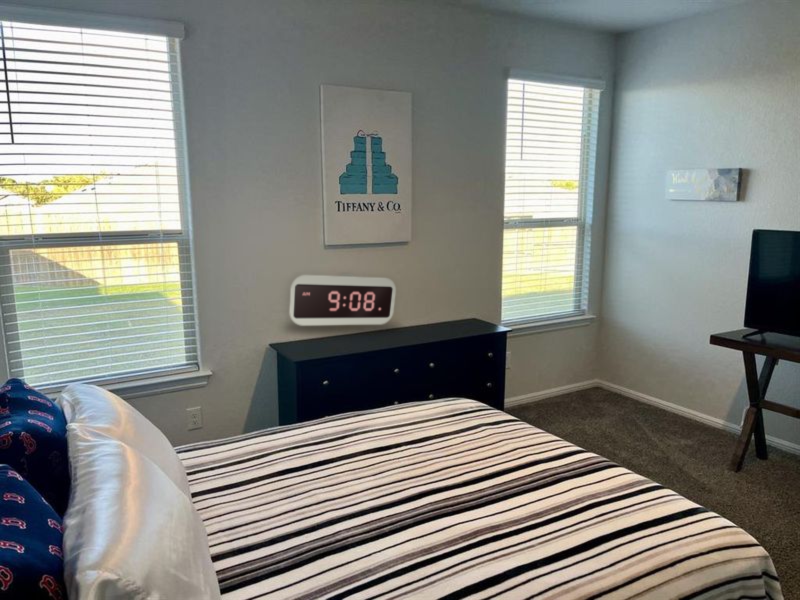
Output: 9.08
